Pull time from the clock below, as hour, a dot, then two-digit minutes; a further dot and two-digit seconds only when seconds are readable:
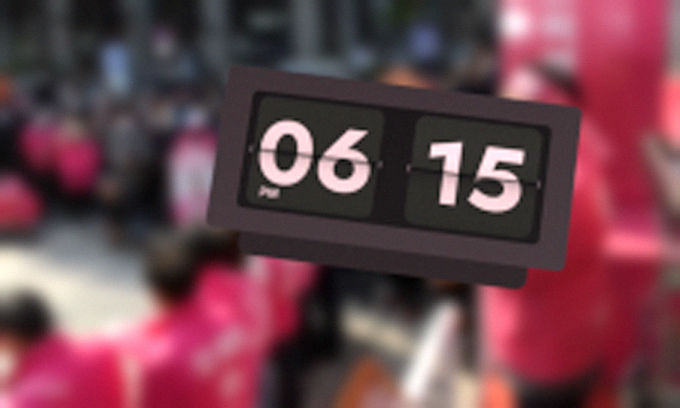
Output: 6.15
